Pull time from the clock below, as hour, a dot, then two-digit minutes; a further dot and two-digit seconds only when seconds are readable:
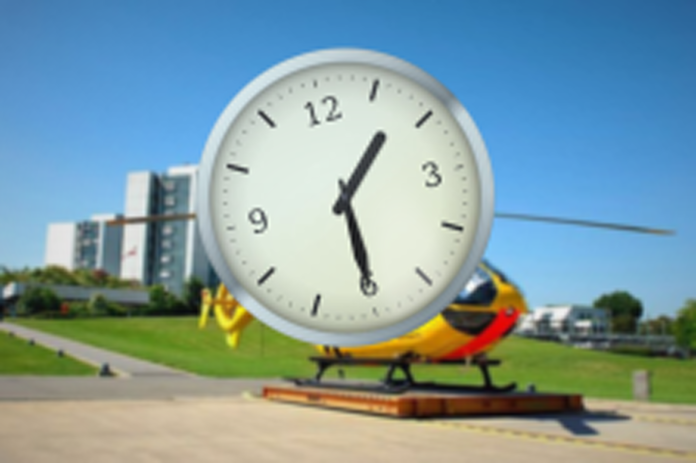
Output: 1.30
